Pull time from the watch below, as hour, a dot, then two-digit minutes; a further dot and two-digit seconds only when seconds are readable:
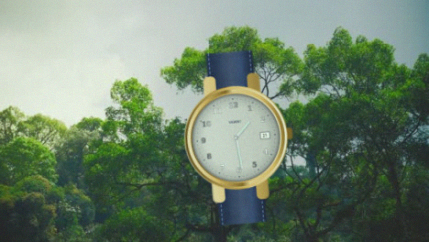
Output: 1.29
